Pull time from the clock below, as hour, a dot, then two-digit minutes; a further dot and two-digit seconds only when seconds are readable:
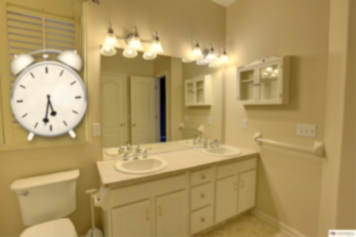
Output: 5.32
